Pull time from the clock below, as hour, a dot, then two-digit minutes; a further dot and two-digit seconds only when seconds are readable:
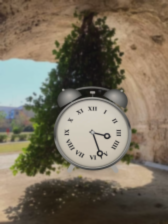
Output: 3.27
